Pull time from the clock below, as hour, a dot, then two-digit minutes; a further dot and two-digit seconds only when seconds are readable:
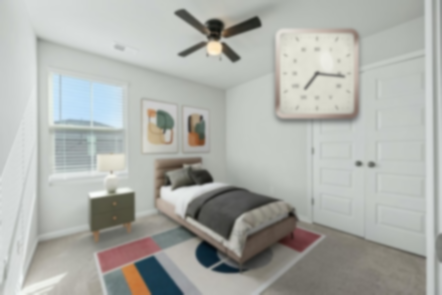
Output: 7.16
